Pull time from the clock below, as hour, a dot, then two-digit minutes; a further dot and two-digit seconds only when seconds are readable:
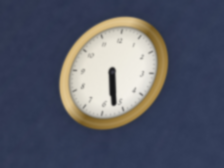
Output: 5.27
